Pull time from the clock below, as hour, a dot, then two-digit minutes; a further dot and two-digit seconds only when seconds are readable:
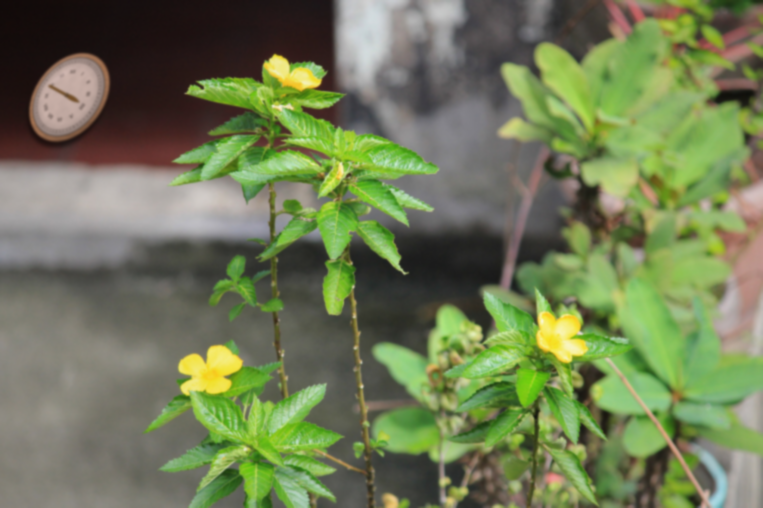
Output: 3.49
